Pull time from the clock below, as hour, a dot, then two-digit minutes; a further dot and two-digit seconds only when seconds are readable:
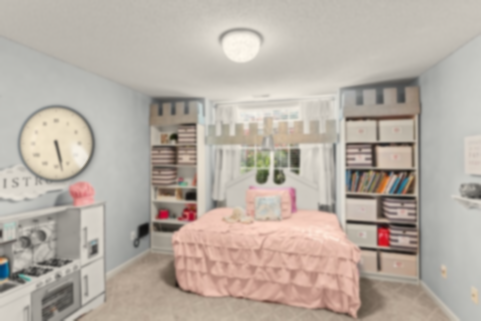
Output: 5.28
